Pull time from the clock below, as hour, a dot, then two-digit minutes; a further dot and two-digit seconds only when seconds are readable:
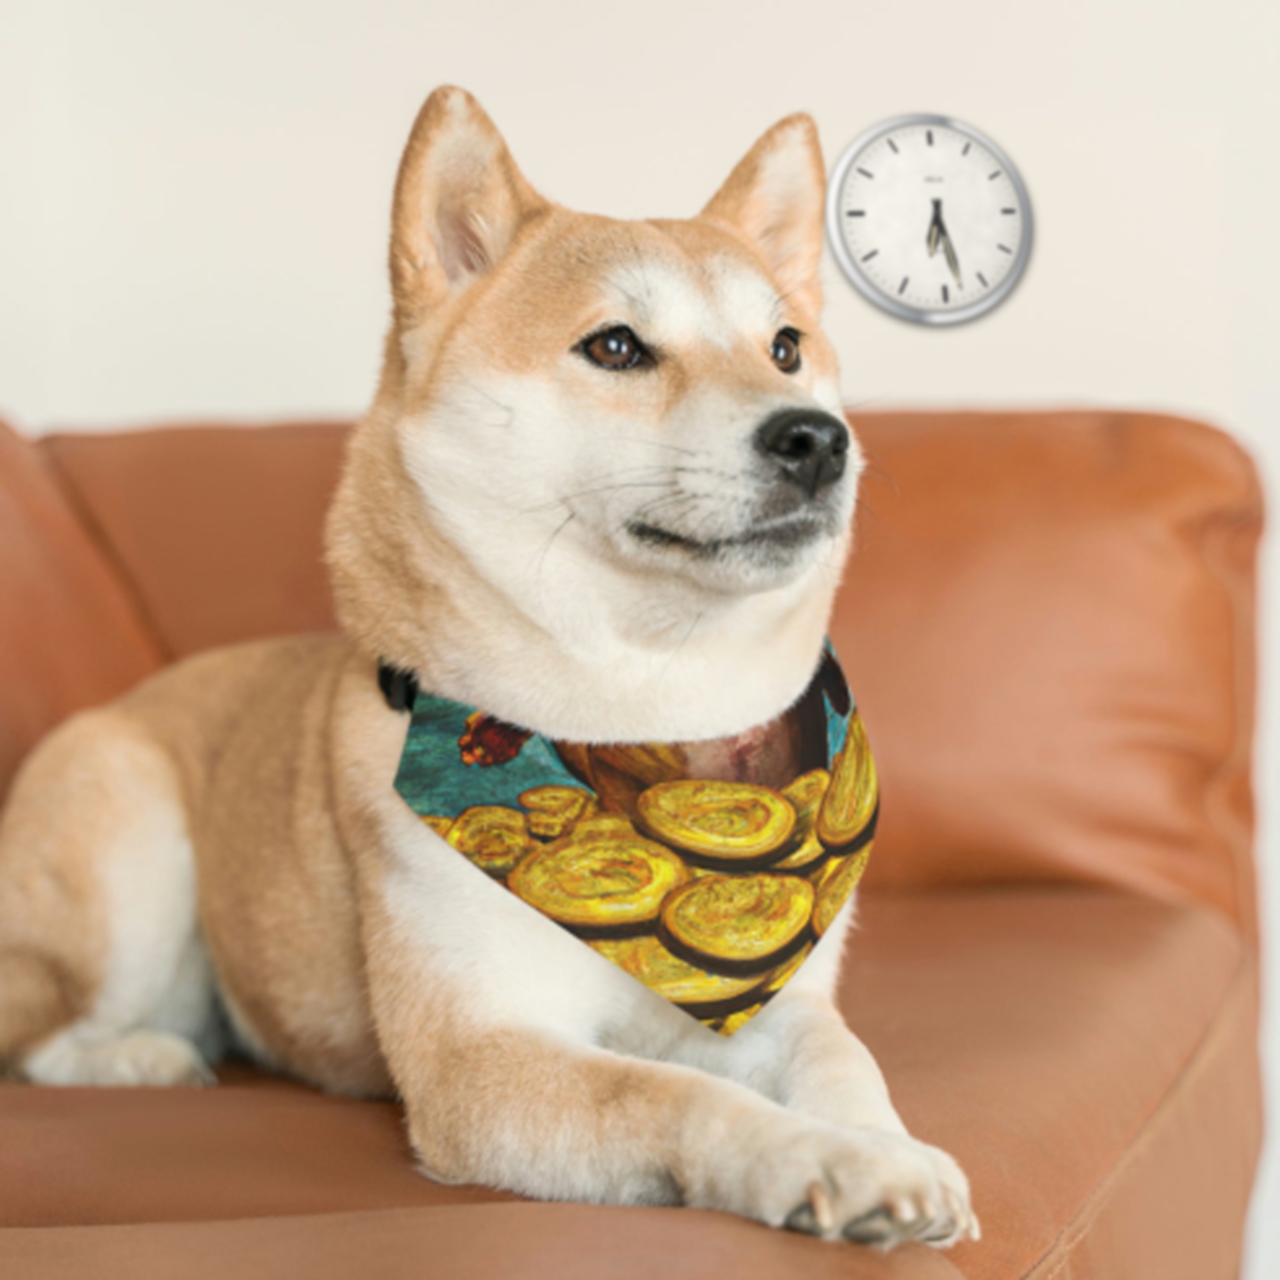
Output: 6.28
